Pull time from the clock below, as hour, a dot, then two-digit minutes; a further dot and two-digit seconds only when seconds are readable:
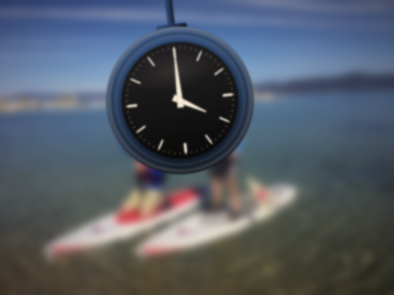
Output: 4.00
